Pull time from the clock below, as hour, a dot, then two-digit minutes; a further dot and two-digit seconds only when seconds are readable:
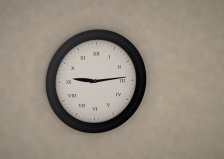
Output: 9.14
